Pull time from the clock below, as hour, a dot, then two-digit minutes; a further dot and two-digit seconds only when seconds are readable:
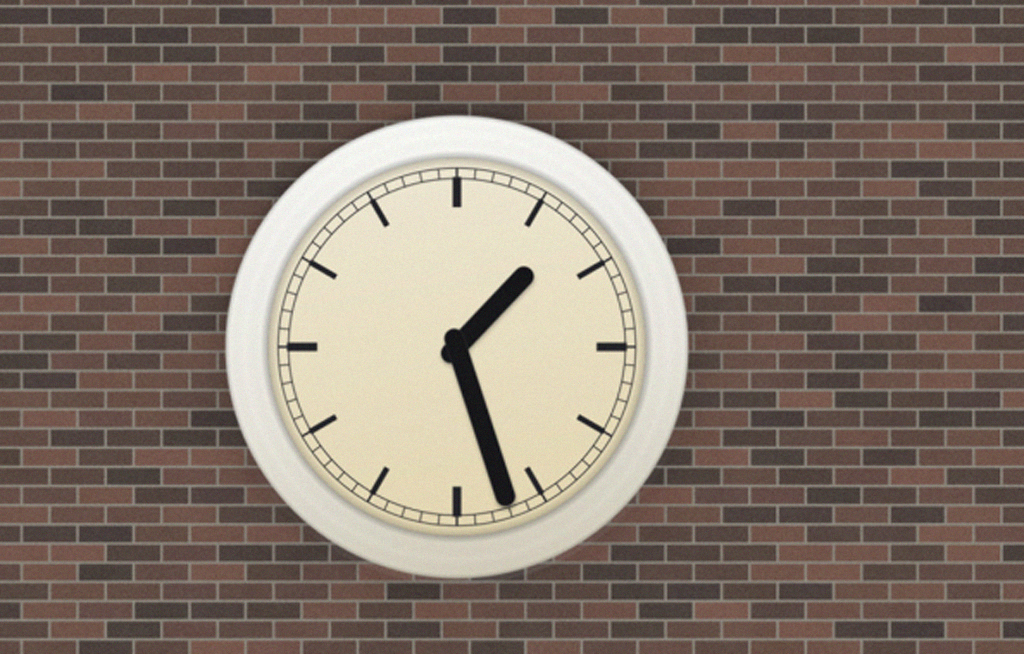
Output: 1.27
